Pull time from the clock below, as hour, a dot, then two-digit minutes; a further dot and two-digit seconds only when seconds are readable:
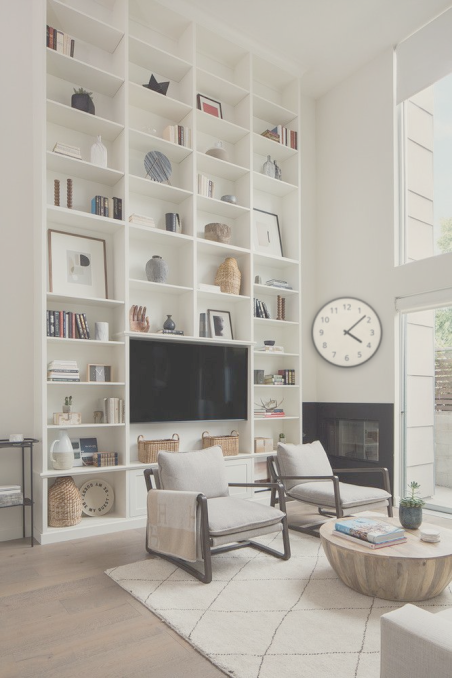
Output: 4.08
